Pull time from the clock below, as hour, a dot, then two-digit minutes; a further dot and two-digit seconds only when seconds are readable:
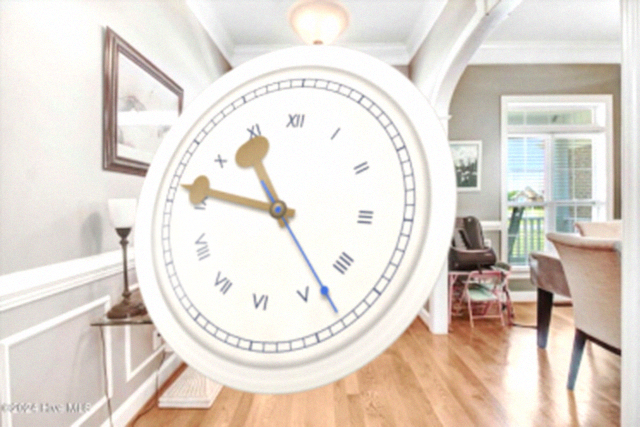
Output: 10.46.23
